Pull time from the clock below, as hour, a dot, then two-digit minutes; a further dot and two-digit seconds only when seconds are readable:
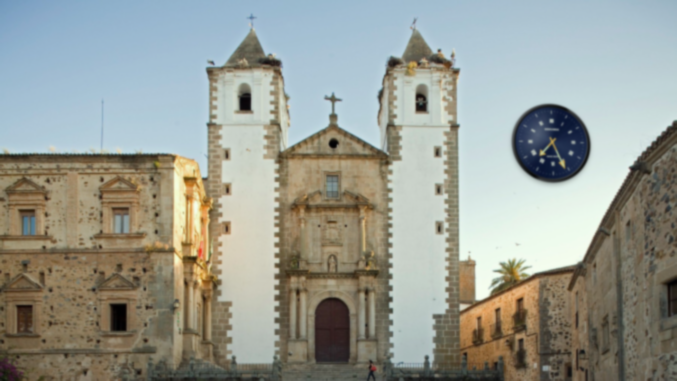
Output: 7.26
